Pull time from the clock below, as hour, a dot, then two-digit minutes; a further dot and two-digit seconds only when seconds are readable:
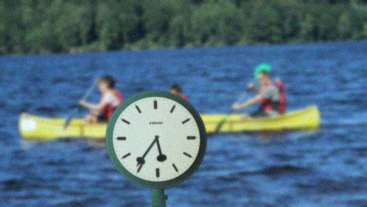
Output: 5.36
